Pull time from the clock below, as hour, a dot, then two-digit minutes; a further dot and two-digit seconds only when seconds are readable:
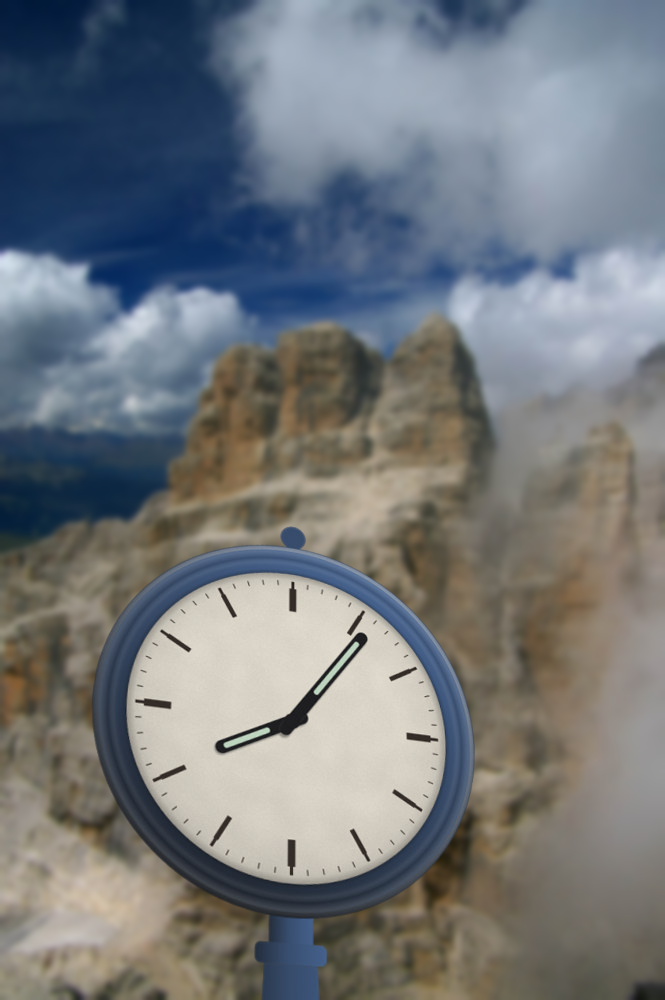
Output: 8.06
